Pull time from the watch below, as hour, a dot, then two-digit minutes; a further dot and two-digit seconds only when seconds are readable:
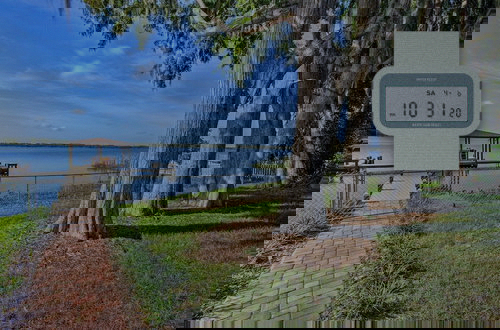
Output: 10.31.20
